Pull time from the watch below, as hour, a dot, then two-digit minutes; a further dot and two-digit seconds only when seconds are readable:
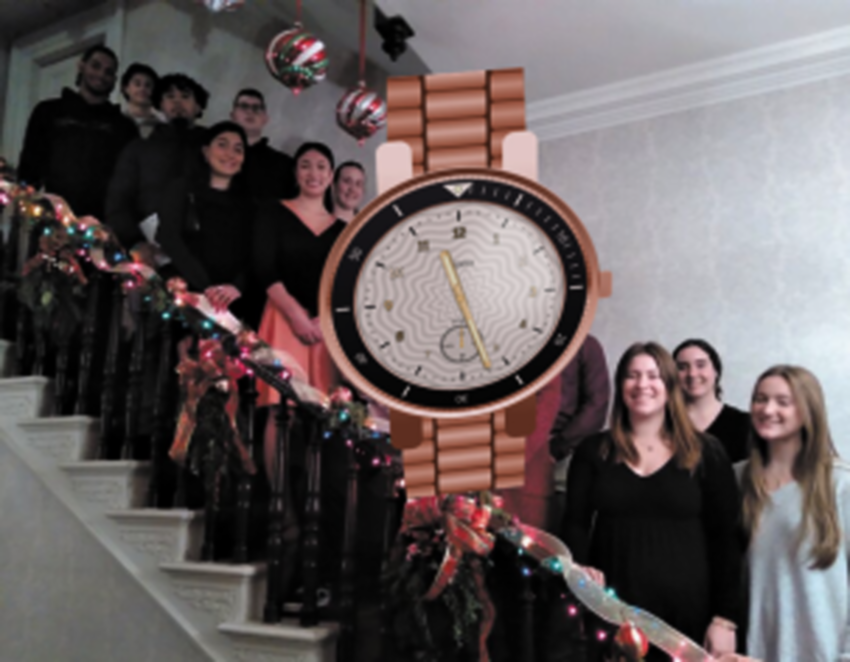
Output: 11.27
